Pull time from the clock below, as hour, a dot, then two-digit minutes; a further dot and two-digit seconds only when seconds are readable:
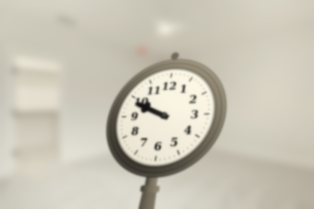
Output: 9.49
